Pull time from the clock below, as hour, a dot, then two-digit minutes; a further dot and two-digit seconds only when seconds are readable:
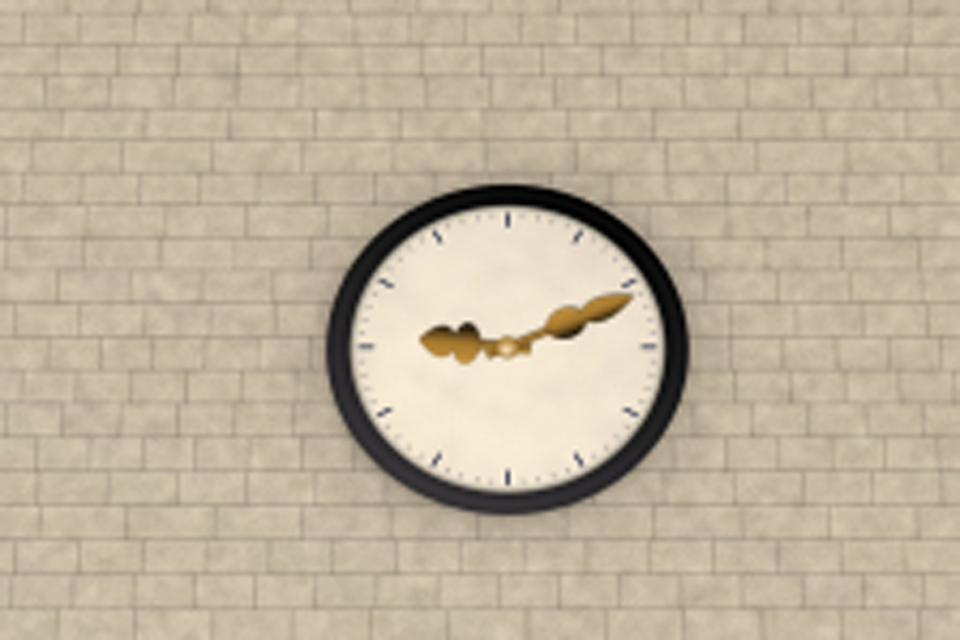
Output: 9.11
